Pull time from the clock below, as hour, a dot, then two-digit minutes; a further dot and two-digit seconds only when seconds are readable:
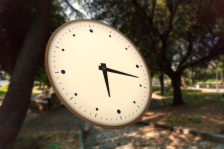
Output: 6.18
